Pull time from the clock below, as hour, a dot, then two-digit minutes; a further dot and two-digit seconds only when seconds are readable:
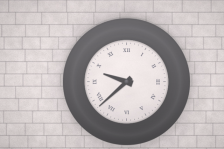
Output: 9.38
